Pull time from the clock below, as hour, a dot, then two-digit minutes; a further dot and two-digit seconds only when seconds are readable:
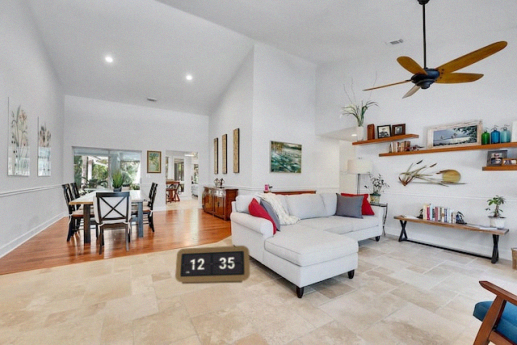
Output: 12.35
